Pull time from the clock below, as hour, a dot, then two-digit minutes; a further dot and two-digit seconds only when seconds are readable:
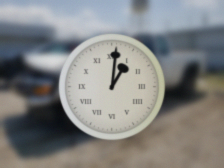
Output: 1.01
